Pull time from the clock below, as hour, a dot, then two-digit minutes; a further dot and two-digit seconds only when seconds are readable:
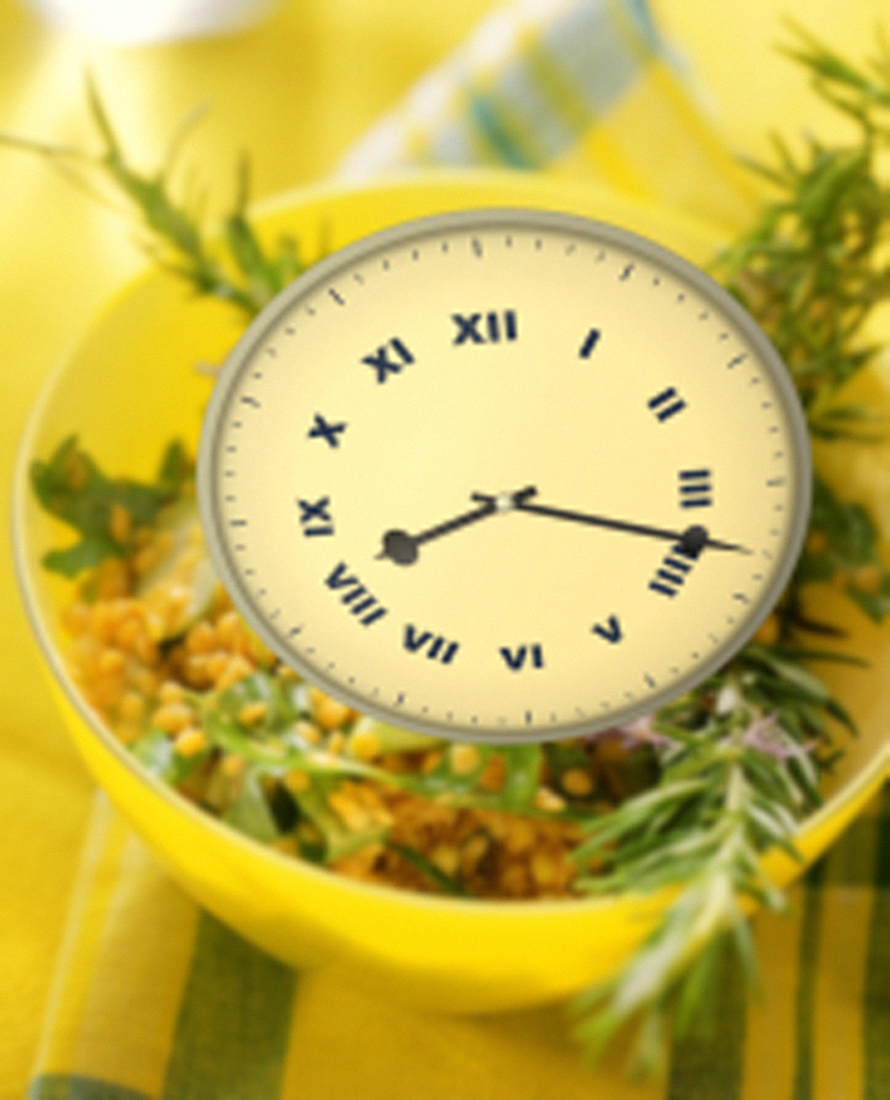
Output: 8.18
